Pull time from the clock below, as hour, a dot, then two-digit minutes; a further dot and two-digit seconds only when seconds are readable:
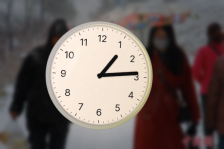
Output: 1.14
